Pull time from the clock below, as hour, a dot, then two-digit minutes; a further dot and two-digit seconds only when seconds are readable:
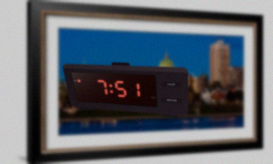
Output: 7.51
